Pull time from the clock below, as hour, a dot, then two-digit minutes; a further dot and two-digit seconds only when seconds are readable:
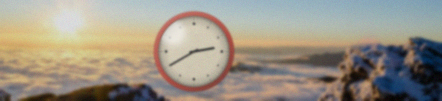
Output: 2.40
